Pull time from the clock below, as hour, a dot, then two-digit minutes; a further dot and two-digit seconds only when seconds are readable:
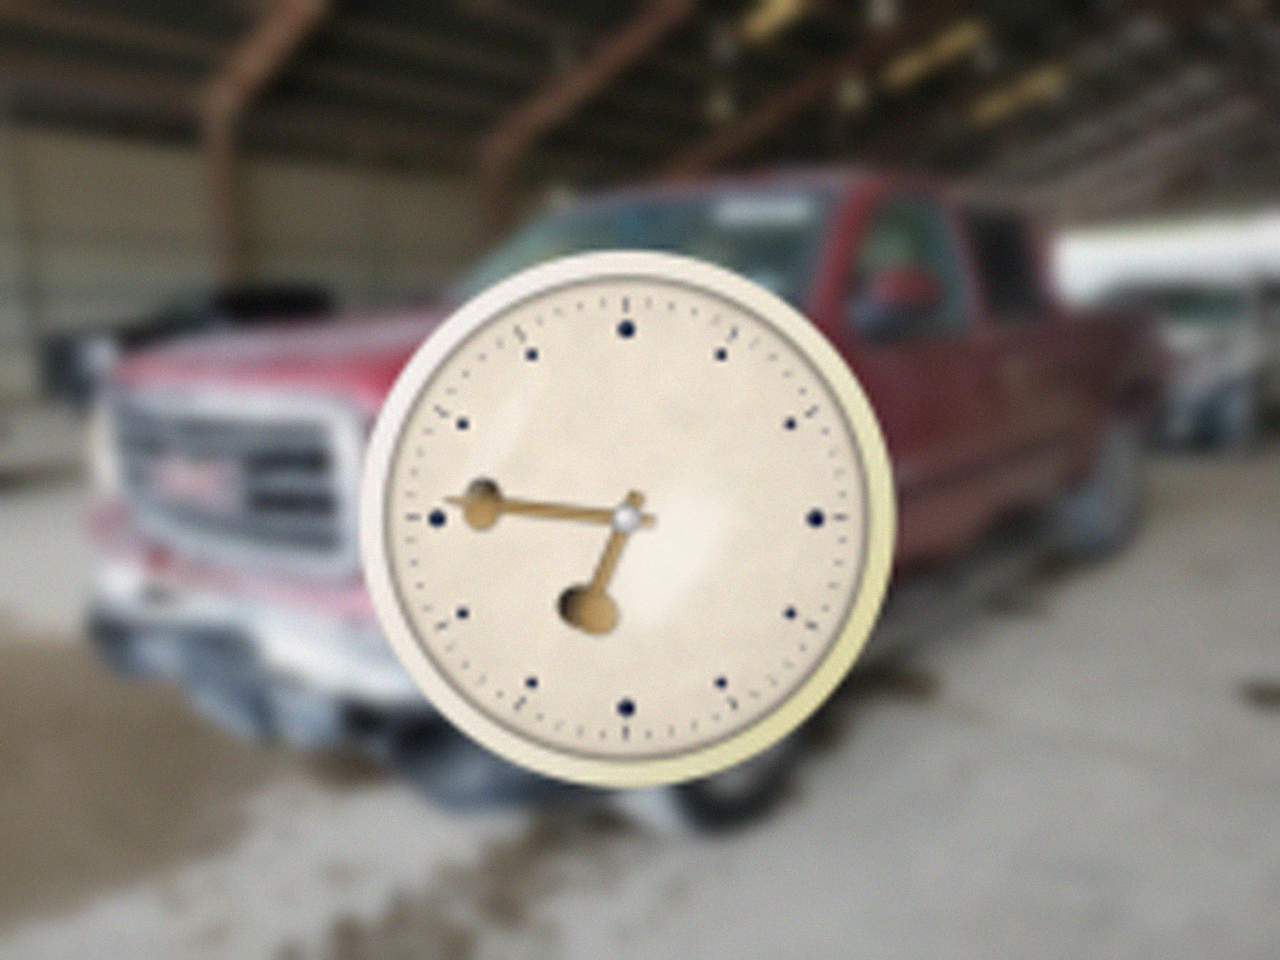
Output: 6.46
